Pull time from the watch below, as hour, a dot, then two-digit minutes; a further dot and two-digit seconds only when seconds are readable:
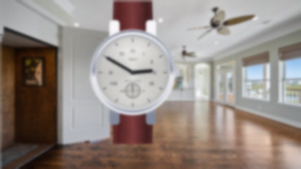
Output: 2.50
